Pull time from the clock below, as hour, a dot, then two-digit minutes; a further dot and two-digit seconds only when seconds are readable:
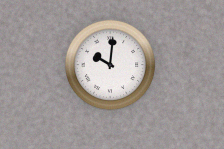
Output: 10.01
